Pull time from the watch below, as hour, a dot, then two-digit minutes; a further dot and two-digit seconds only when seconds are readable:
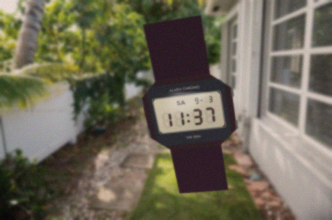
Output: 11.37
